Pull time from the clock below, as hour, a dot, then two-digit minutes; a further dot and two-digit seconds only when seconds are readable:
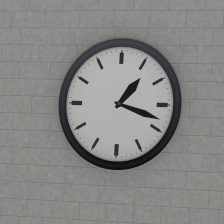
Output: 1.18
